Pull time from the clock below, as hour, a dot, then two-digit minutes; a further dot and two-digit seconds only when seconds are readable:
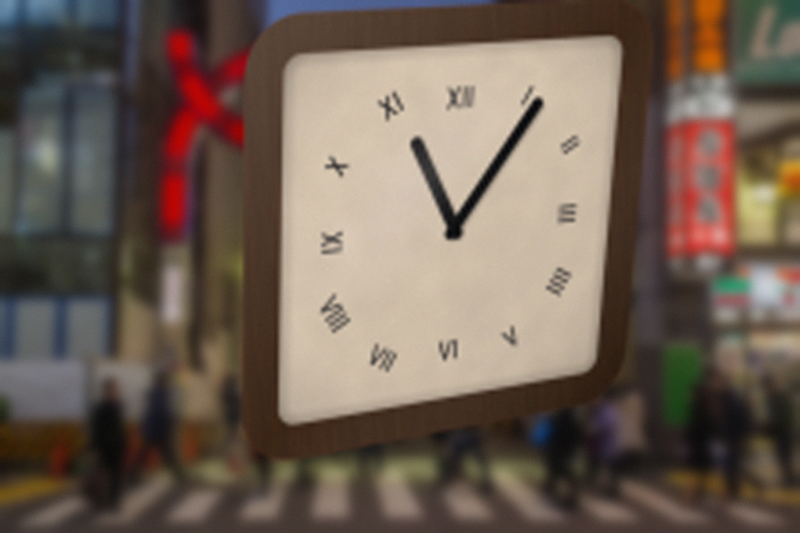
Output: 11.06
